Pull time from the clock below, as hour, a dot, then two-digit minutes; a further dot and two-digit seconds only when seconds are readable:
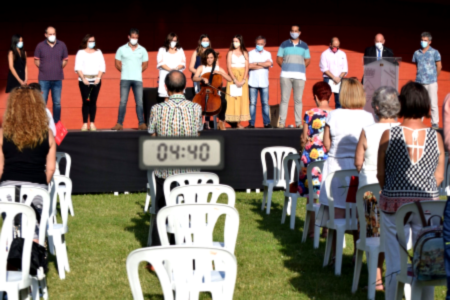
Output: 4.40
